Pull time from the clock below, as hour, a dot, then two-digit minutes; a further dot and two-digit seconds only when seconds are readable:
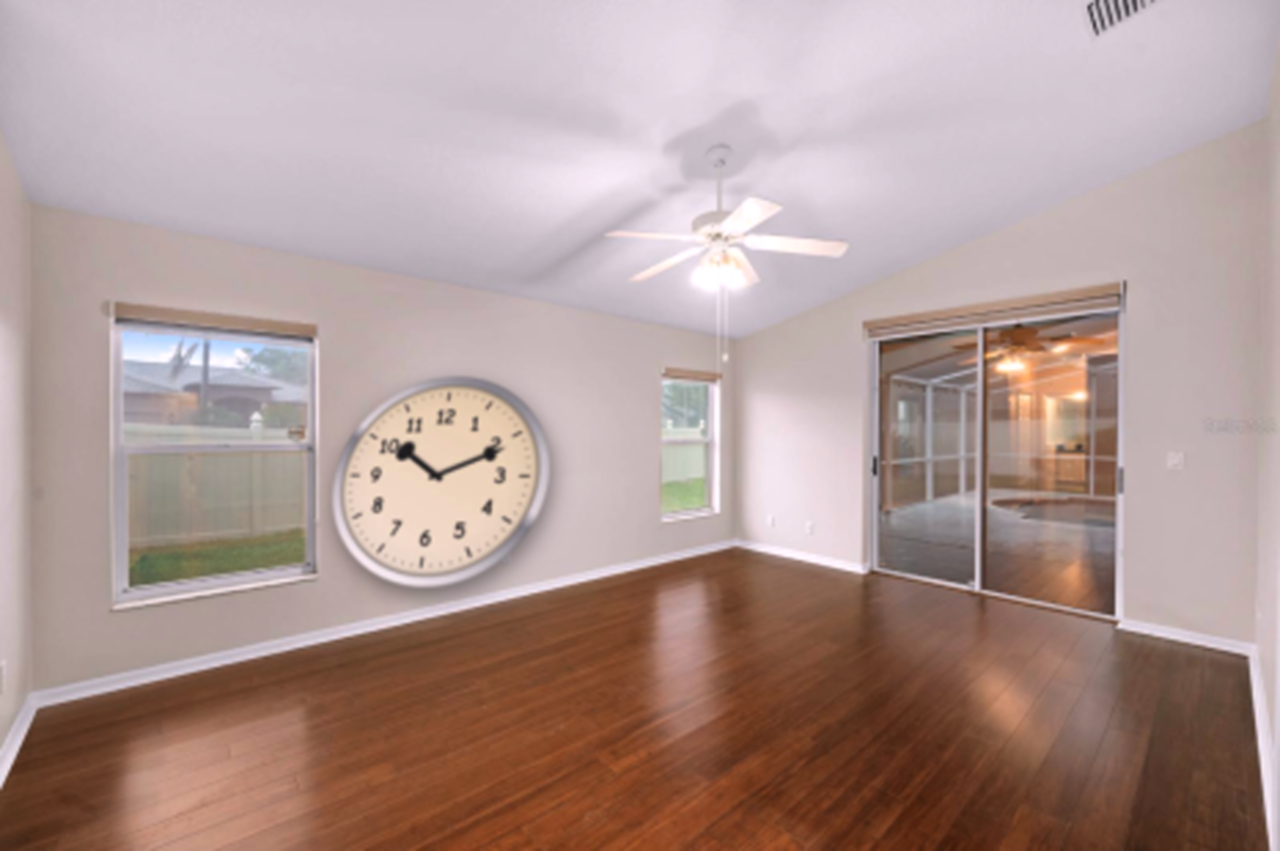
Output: 10.11
